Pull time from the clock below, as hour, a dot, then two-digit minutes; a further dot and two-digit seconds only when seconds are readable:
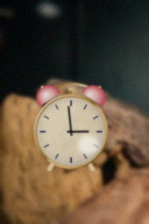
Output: 2.59
